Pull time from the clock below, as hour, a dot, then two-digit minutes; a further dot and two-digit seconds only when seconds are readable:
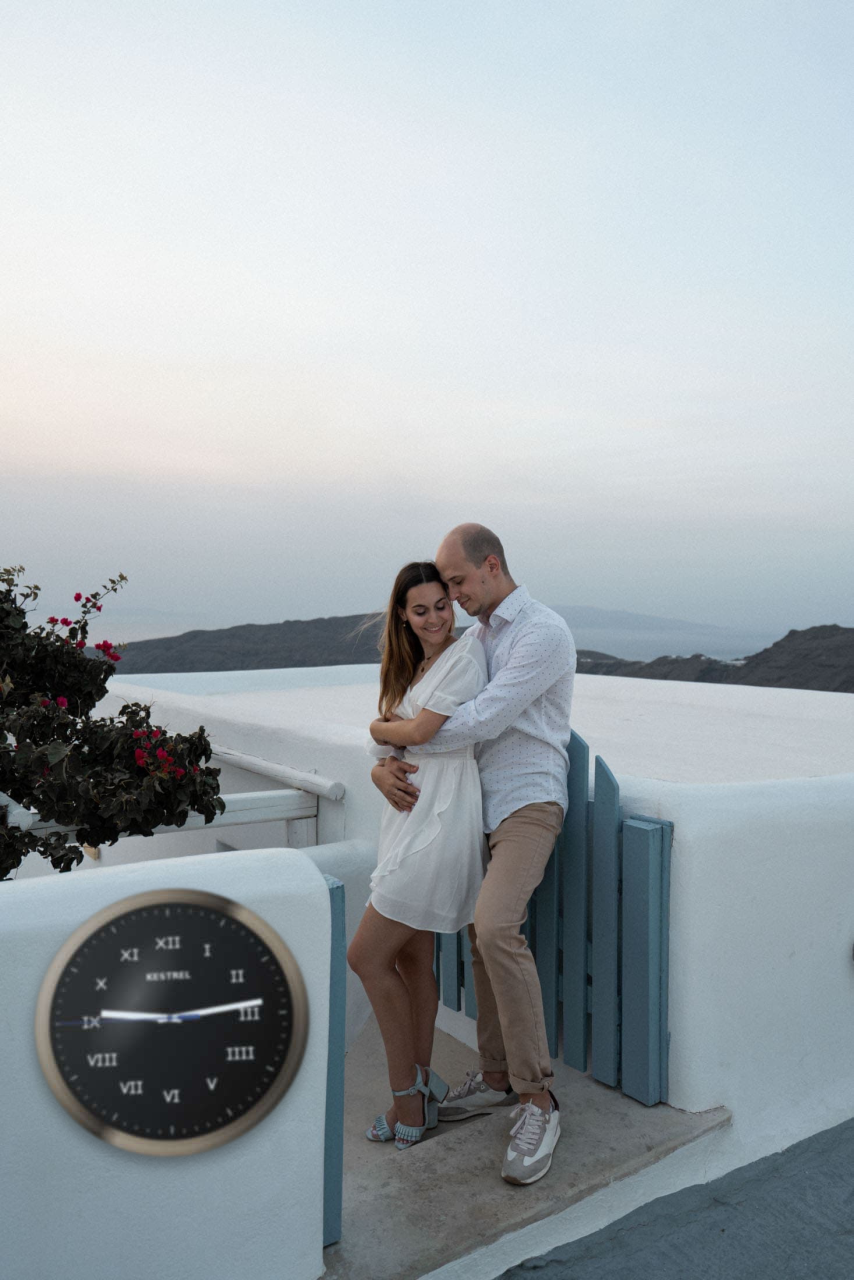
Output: 9.13.45
